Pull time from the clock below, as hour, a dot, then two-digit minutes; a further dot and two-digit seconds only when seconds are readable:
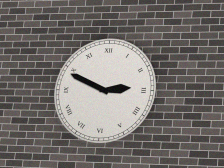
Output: 2.49
